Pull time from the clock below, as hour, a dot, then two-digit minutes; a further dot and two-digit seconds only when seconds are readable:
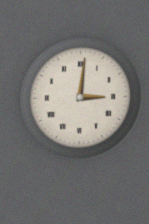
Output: 3.01
